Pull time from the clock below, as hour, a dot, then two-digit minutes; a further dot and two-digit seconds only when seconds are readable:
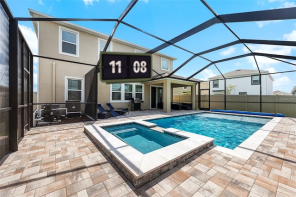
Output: 11.08
